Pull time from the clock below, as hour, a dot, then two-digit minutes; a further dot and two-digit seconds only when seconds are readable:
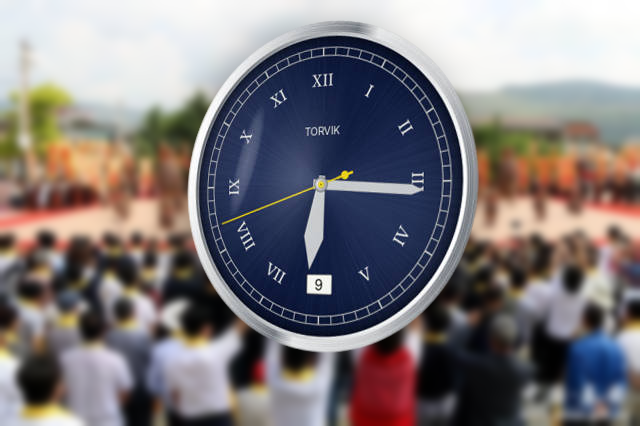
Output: 6.15.42
